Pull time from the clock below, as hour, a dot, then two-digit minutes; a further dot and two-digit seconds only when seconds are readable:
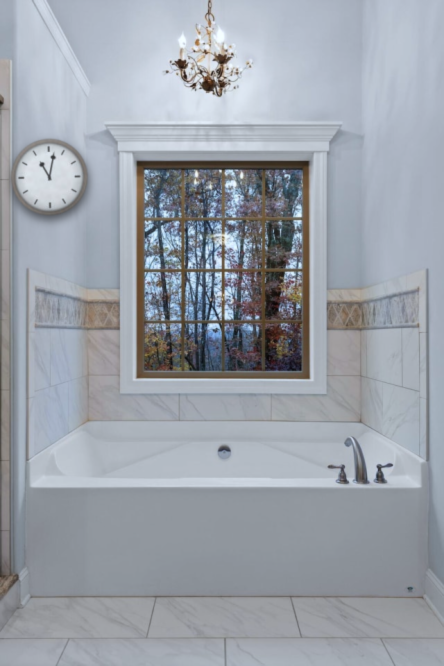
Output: 11.02
